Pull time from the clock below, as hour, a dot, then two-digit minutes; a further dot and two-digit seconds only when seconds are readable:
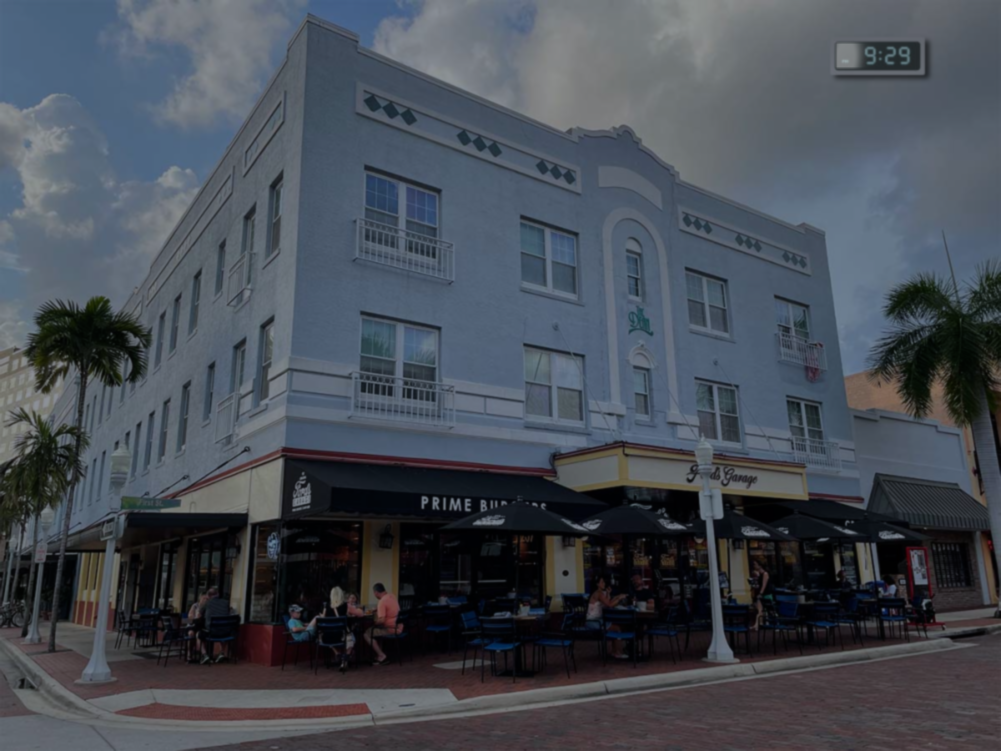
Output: 9.29
